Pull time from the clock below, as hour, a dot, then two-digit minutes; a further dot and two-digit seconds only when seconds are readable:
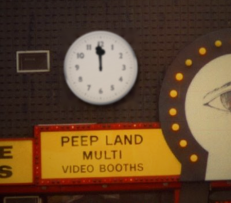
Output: 11.59
